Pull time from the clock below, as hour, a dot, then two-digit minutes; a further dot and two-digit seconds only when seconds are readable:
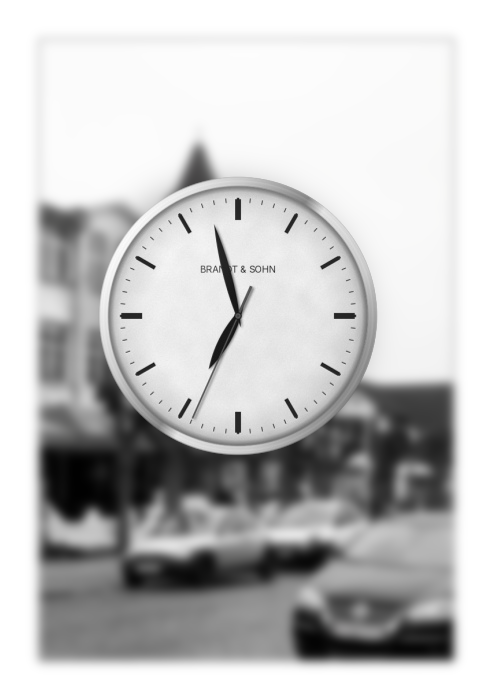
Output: 6.57.34
